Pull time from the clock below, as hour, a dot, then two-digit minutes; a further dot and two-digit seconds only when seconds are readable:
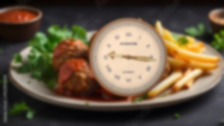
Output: 9.16
